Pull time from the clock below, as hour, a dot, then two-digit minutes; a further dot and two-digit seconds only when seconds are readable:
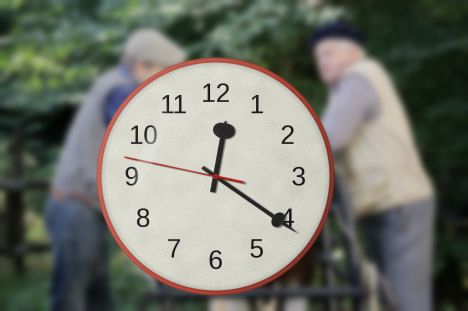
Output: 12.20.47
